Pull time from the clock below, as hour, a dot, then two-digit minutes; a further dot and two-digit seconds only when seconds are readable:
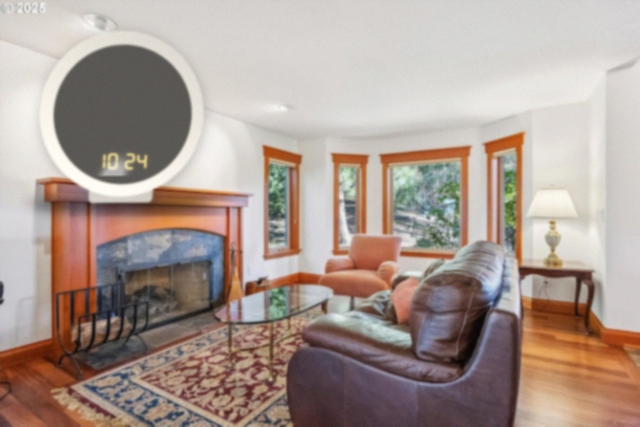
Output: 10.24
